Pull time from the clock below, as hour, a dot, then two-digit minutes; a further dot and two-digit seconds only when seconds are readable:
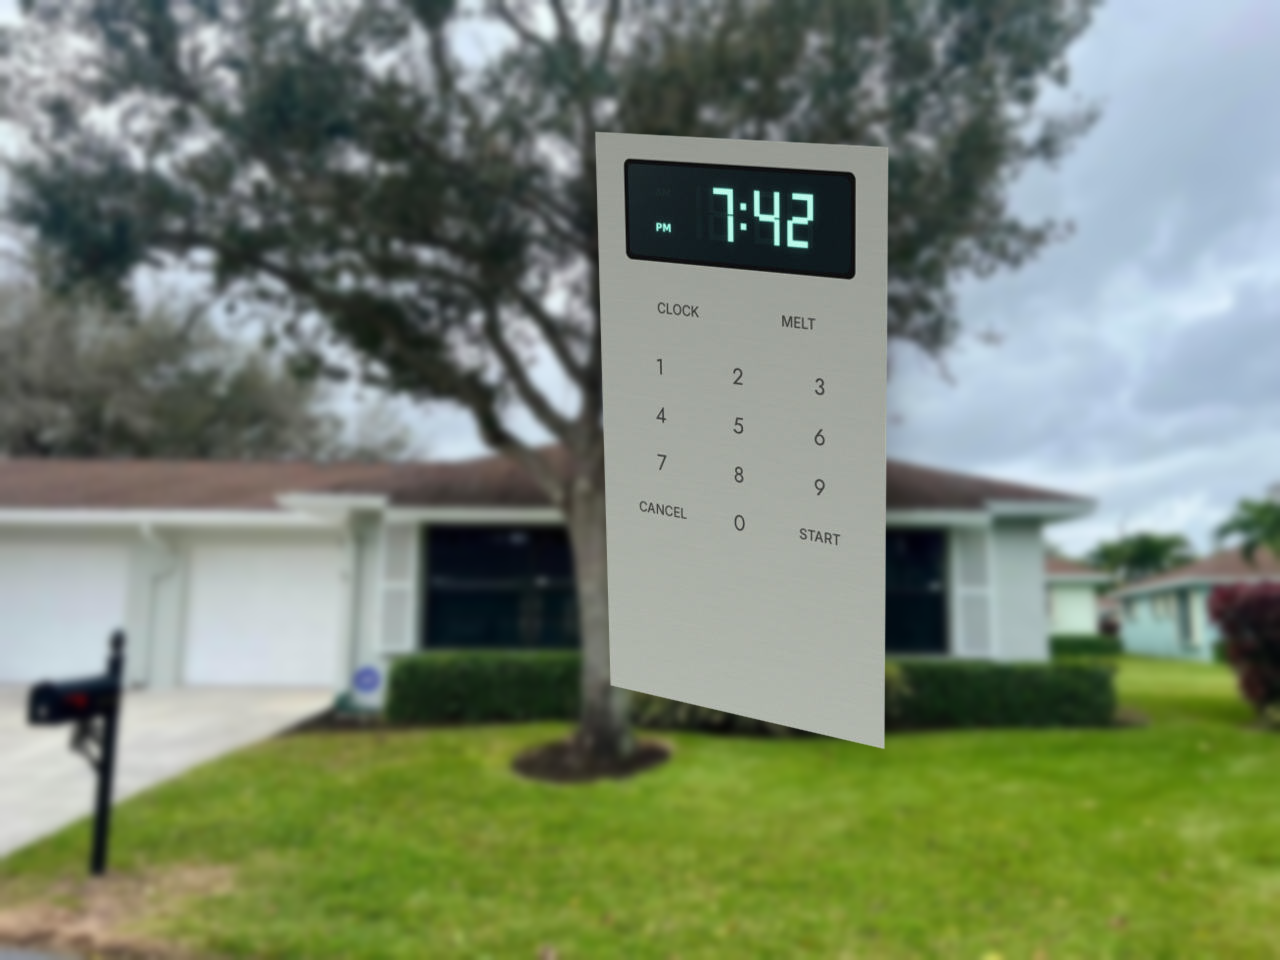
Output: 7.42
